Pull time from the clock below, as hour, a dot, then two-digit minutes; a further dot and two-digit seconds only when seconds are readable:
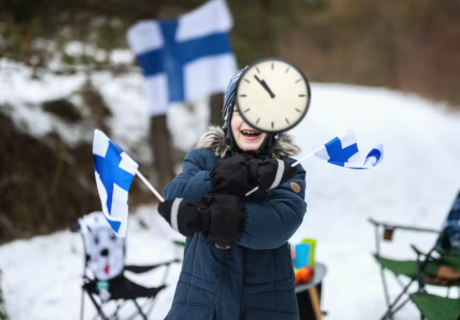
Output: 10.53
